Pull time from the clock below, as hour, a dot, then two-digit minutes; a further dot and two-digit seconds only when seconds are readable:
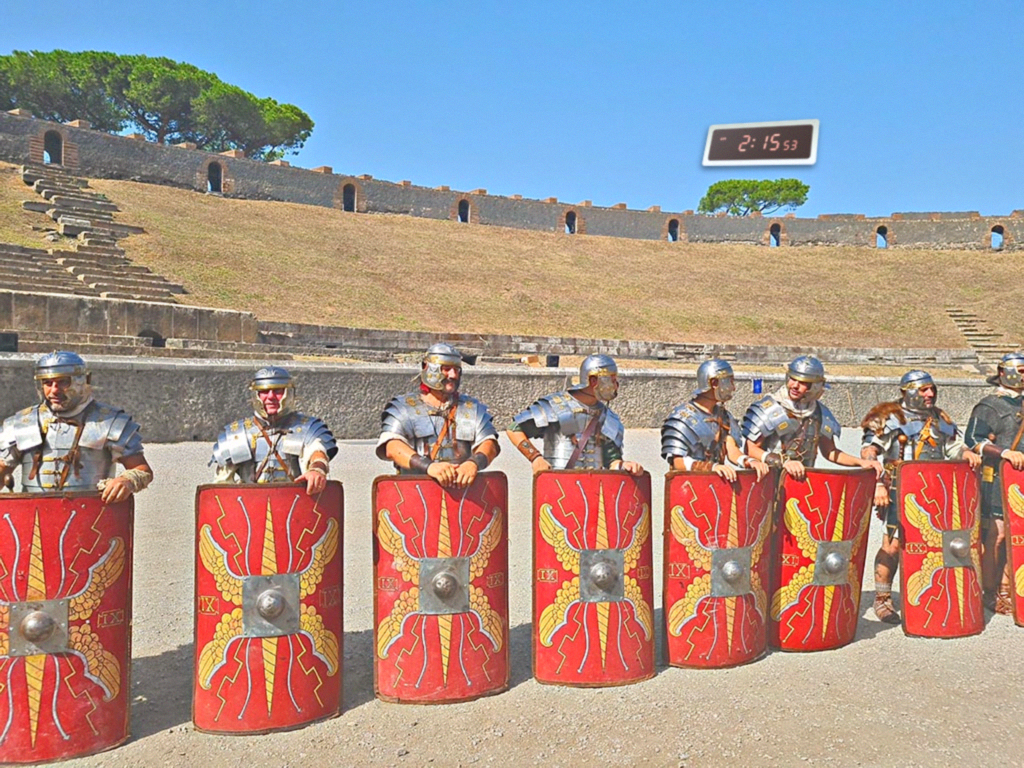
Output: 2.15
